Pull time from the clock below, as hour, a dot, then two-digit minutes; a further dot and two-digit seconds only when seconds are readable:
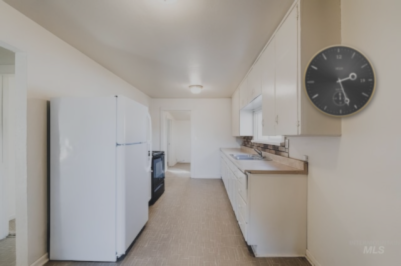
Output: 2.27
